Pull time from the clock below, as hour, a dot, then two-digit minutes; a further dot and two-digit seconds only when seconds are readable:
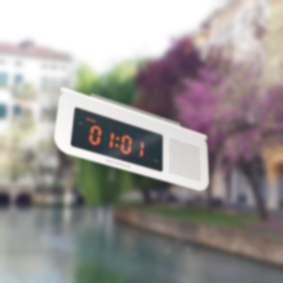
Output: 1.01
